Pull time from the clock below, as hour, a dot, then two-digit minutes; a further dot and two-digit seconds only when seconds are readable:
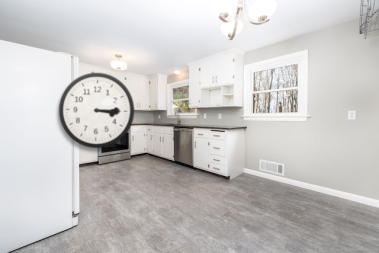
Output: 3.15
